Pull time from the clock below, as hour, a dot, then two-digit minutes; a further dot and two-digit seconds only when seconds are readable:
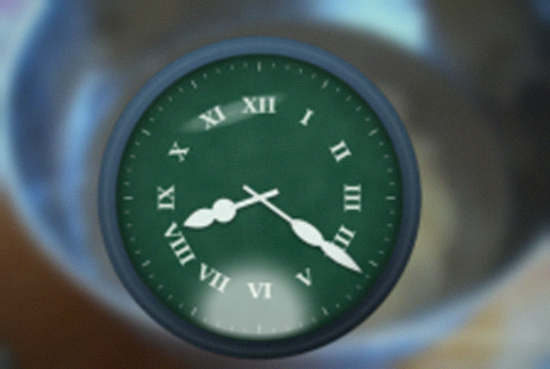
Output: 8.21
